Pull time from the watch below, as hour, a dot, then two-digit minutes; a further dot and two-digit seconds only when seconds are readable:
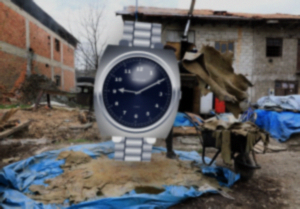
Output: 9.10
